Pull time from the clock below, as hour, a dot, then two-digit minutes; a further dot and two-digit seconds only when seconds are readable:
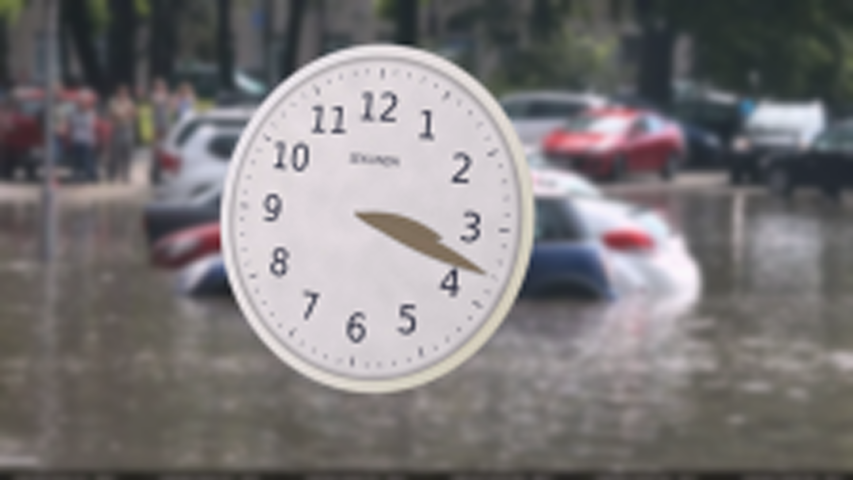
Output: 3.18
